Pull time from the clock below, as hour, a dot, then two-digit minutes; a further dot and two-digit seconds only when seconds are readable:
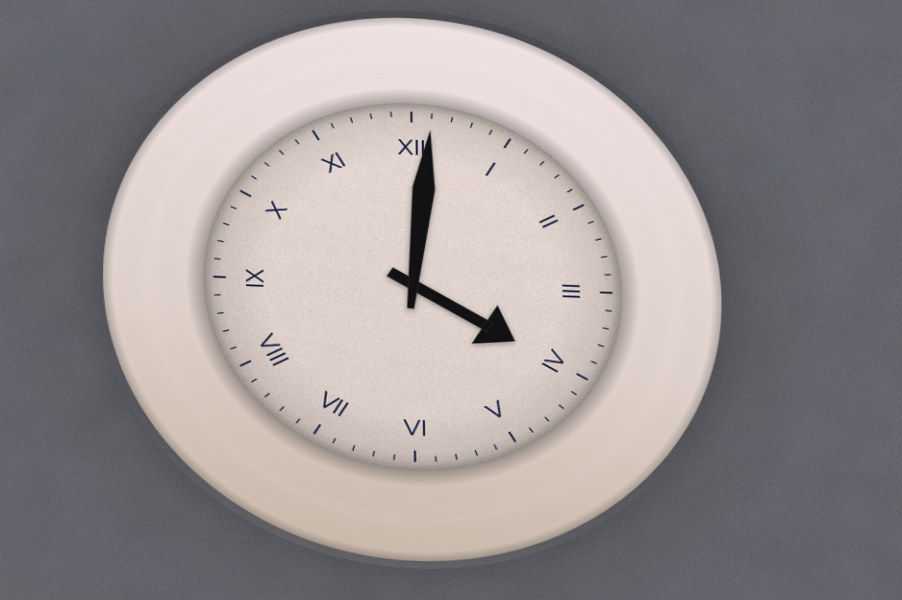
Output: 4.01
